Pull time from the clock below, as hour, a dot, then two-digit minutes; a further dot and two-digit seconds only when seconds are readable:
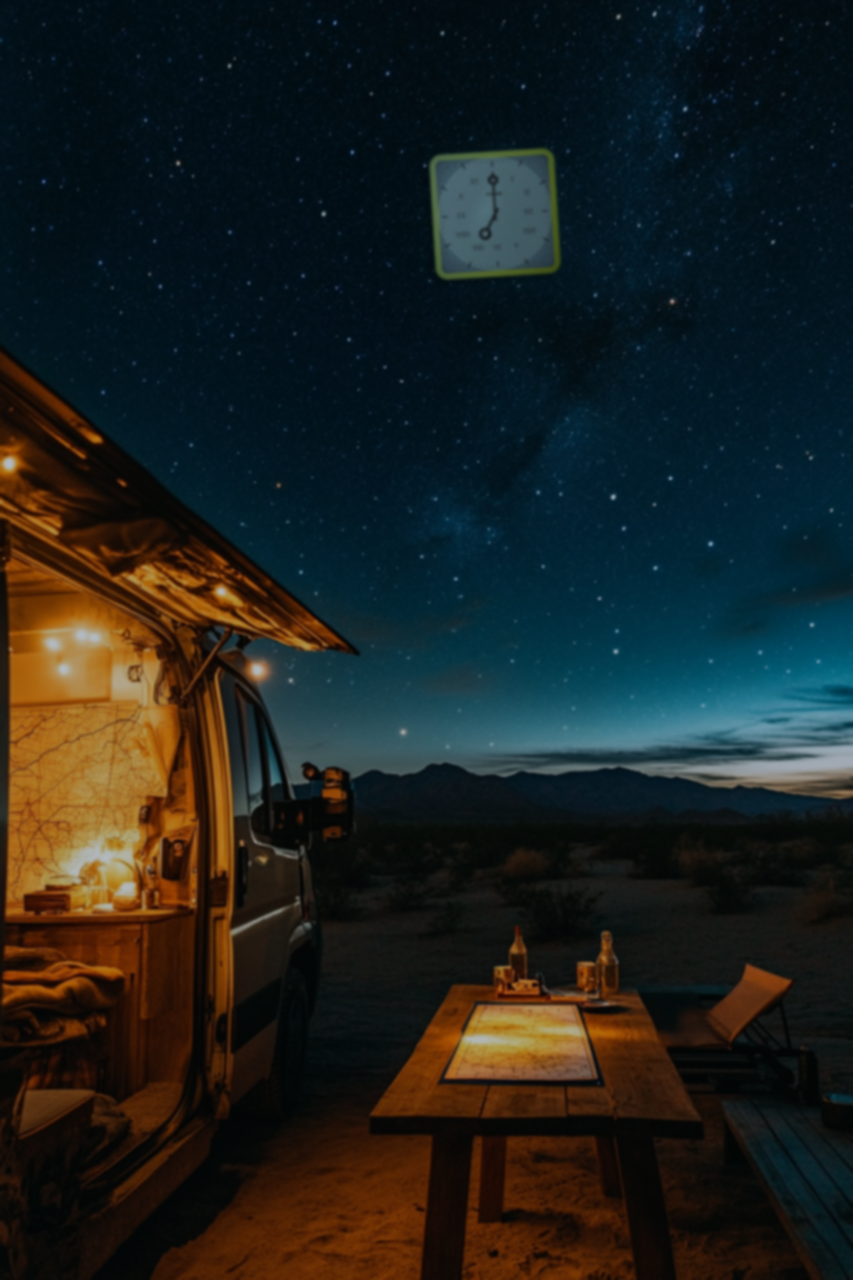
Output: 7.00
